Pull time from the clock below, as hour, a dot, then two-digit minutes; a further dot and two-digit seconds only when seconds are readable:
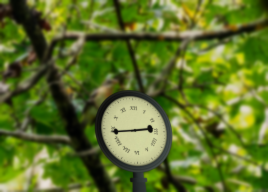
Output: 2.44
